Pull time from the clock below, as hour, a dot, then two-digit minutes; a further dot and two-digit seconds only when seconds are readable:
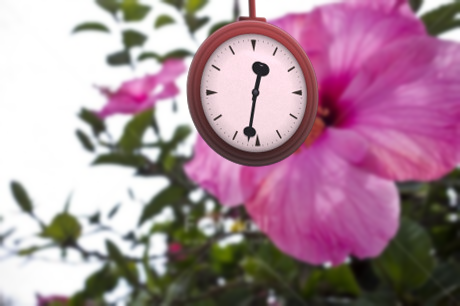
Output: 12.32
